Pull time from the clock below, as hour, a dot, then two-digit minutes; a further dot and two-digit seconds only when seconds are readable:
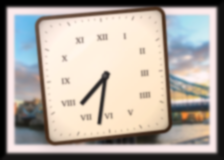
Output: 7.32
